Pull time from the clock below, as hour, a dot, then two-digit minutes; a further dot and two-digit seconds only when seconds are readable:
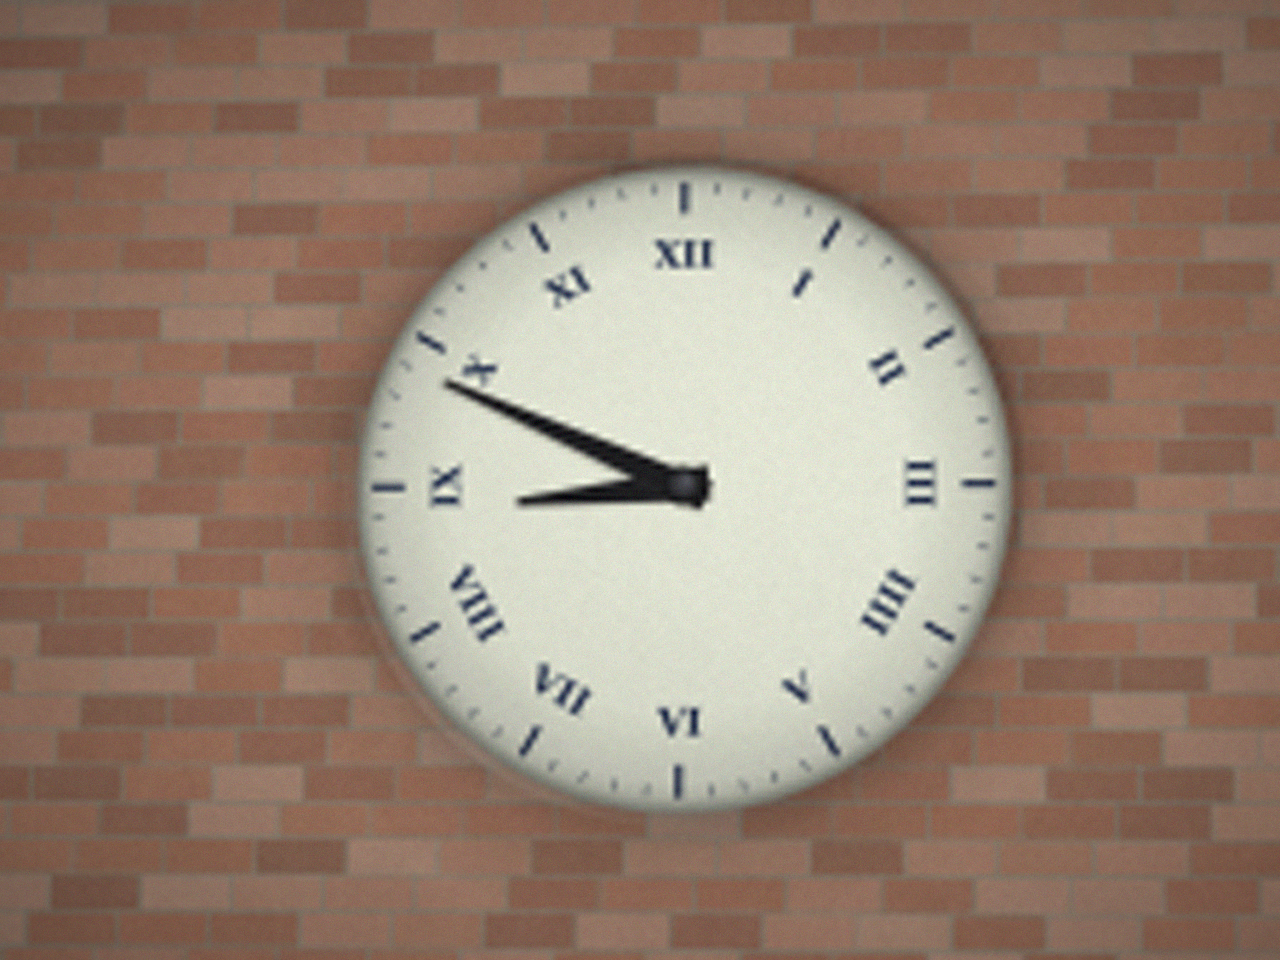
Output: 8.49
